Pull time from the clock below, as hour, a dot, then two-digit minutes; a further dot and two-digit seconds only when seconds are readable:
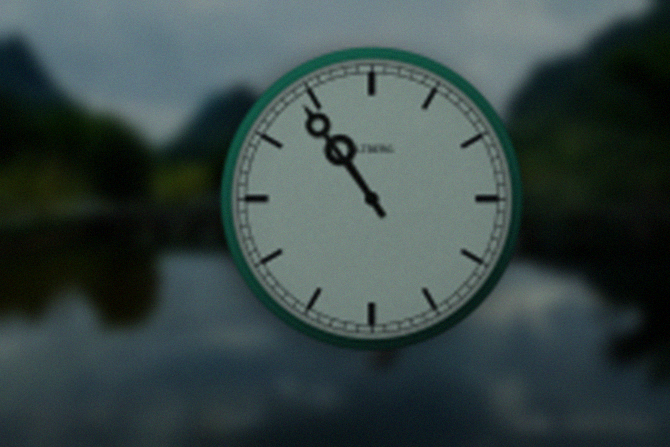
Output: 10.54
